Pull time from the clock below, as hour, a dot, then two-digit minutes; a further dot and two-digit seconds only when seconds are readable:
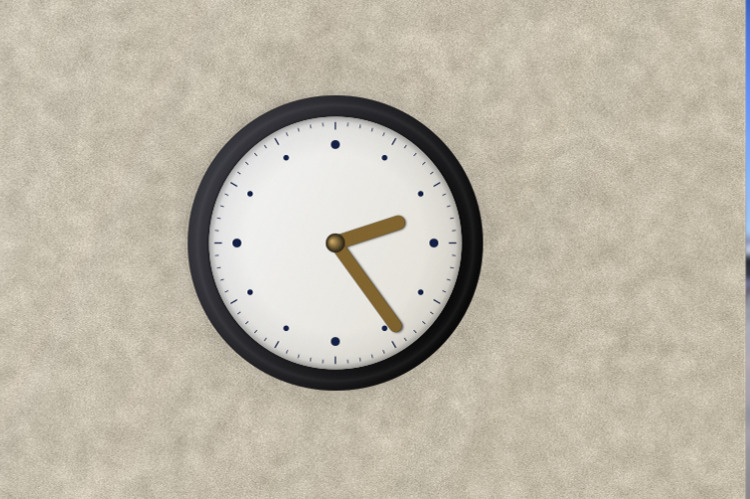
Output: 2.24
